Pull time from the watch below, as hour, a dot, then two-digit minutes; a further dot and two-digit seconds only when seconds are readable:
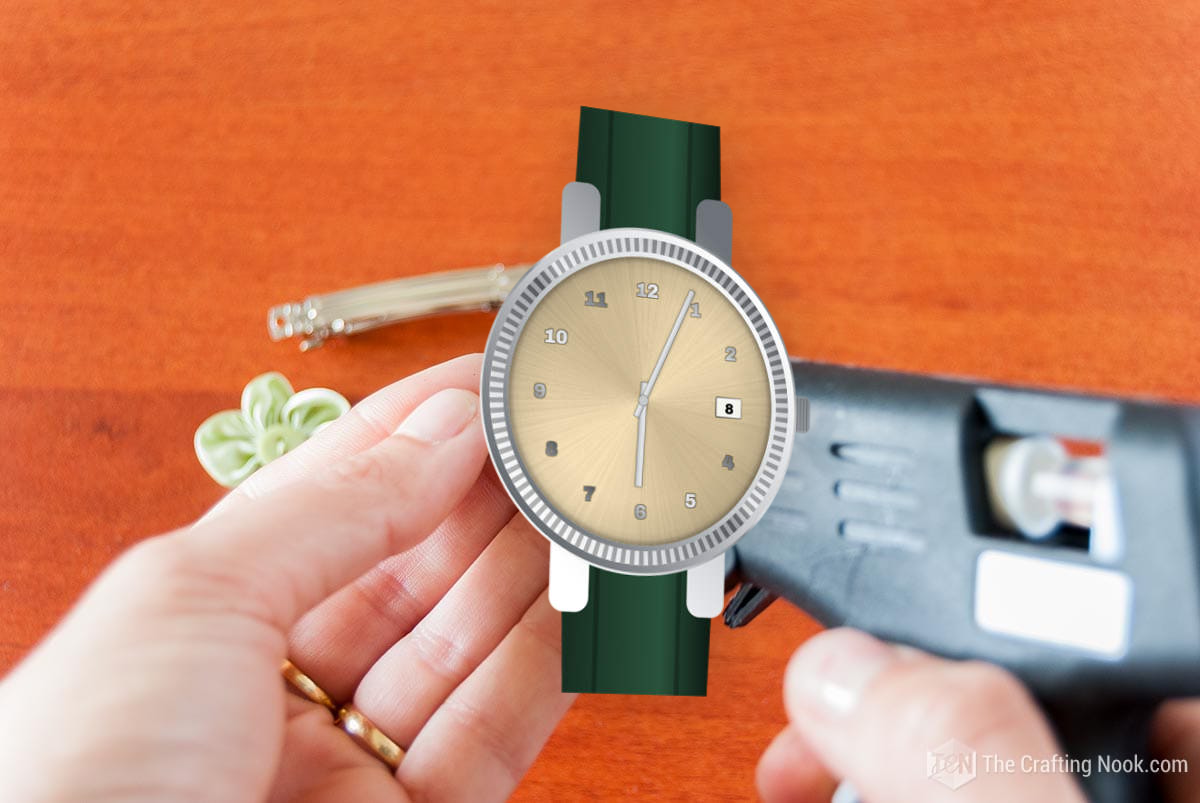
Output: 6.04
